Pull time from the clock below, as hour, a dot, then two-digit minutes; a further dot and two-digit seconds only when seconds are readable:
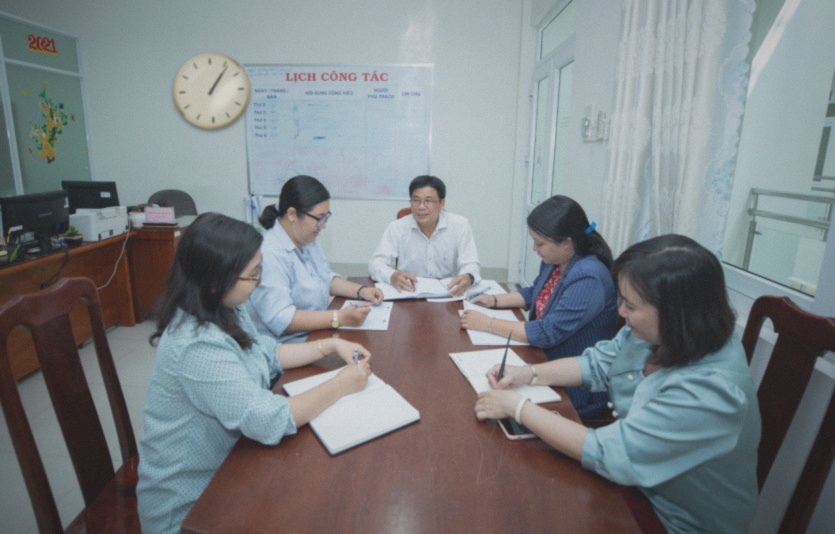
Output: 1.06
